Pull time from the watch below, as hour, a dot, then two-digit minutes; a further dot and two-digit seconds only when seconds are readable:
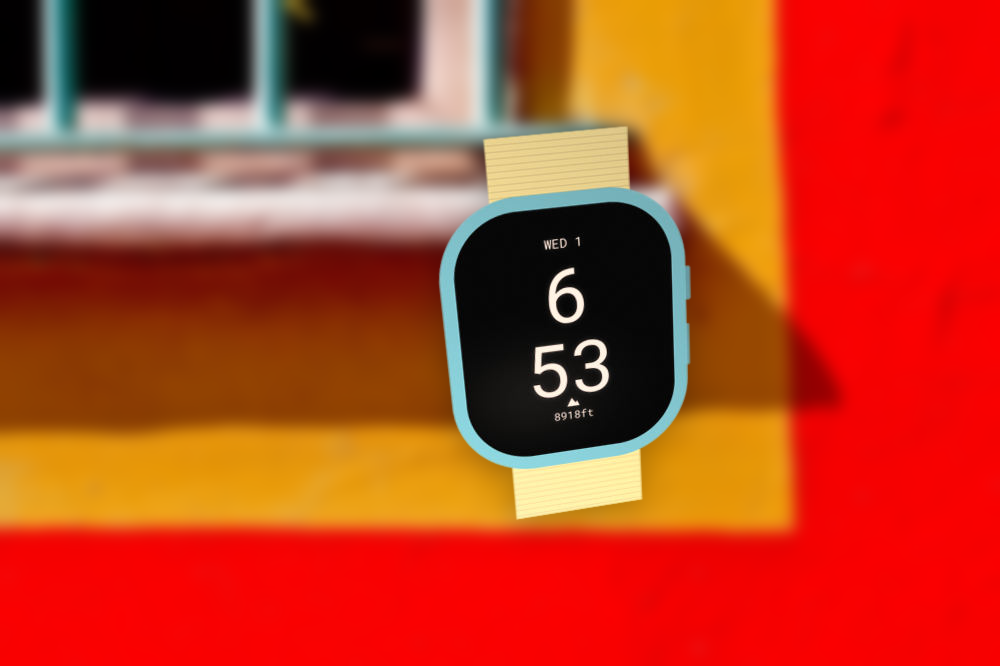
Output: 6.53
